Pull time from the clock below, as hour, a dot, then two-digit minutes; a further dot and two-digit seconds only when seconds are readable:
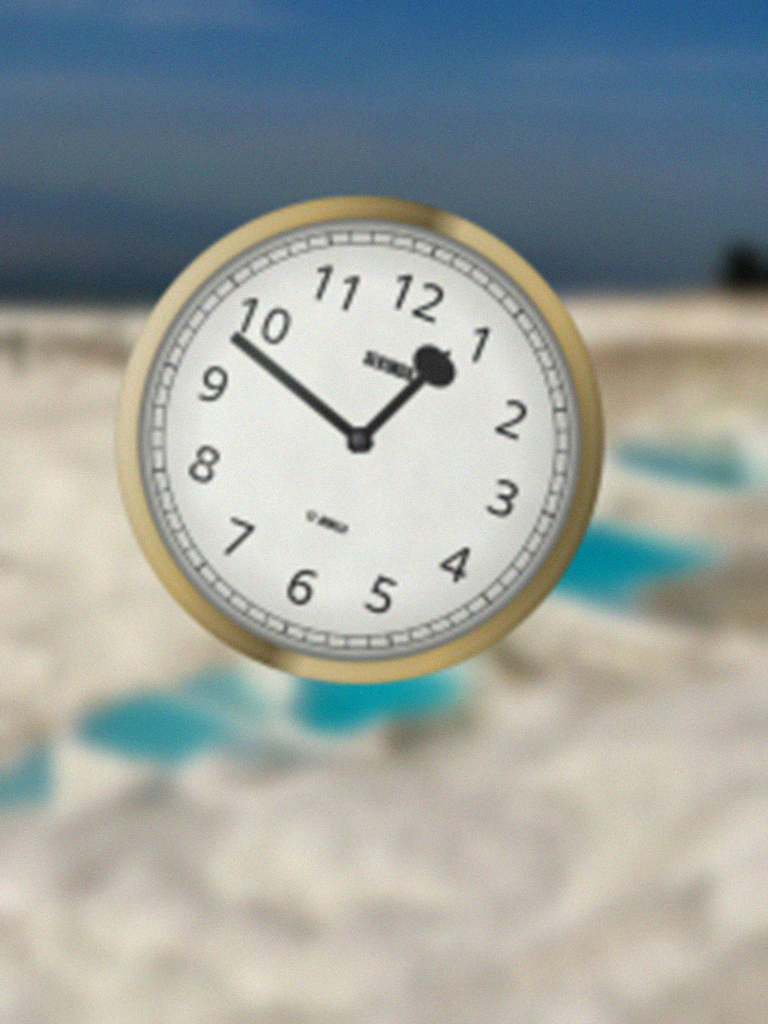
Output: 12.48
